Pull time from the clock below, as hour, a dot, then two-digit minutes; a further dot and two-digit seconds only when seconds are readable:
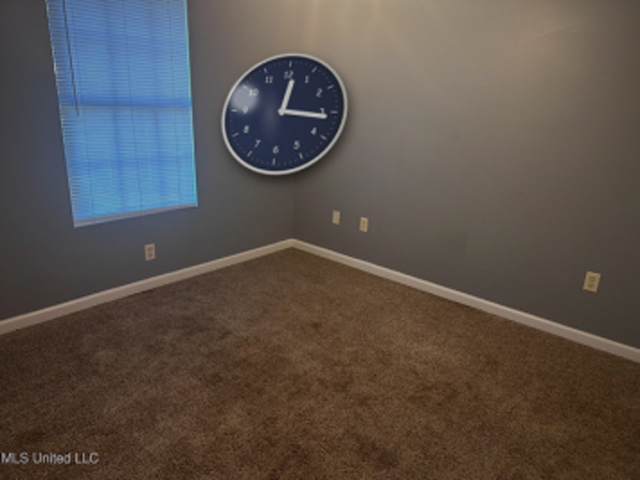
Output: 12.16
